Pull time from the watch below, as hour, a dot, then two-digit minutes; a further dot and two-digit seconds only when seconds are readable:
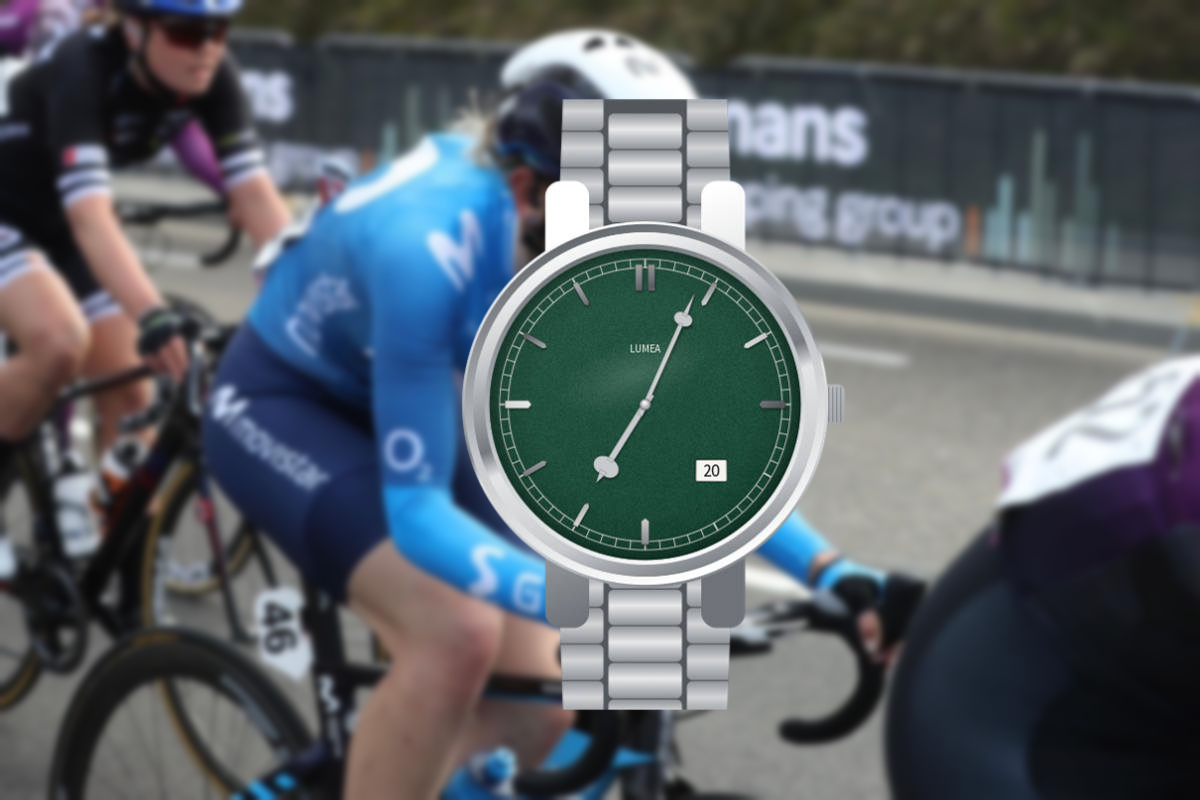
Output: 7.04
